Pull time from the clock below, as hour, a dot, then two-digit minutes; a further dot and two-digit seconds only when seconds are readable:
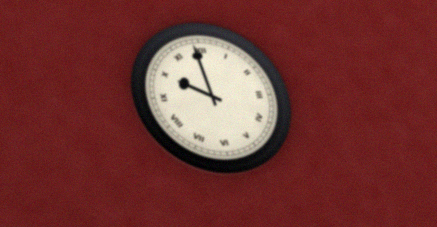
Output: 9.59
